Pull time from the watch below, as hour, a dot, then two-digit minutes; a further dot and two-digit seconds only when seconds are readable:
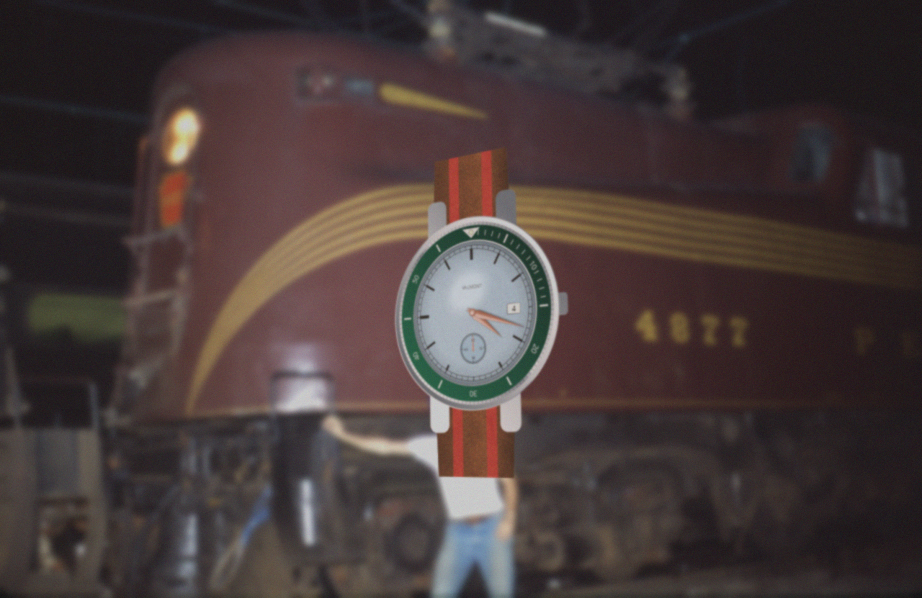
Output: 4.18
